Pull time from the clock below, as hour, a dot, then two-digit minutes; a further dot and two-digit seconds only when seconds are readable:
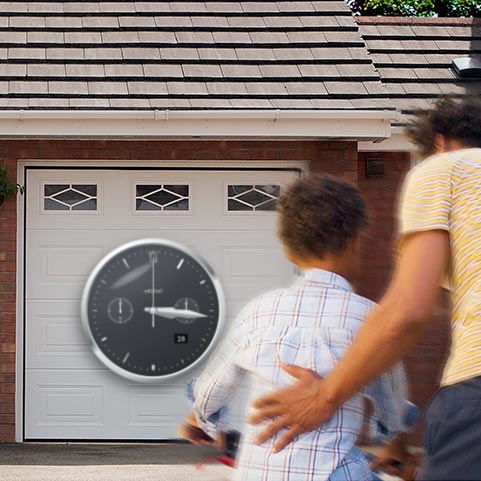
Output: 3.16
